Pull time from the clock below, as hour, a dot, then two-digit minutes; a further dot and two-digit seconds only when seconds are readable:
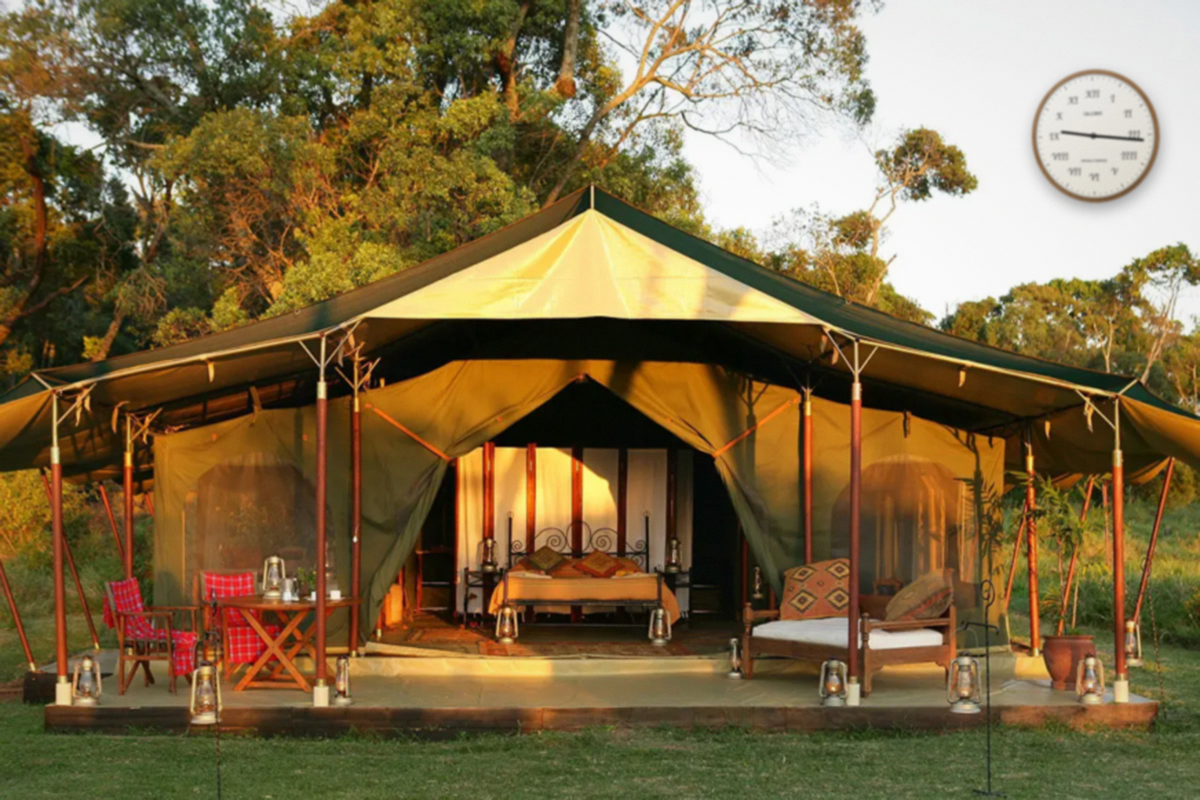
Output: 9.16
